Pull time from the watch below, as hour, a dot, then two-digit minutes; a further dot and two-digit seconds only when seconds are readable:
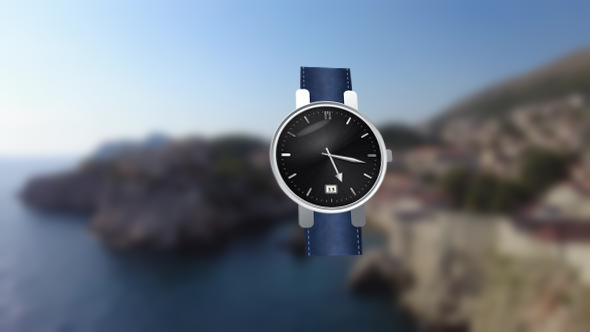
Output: 5.17
